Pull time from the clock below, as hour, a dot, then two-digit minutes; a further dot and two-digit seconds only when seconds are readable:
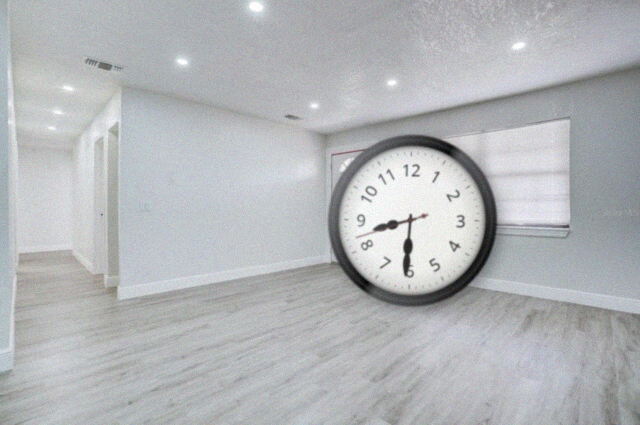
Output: 8.30.42
